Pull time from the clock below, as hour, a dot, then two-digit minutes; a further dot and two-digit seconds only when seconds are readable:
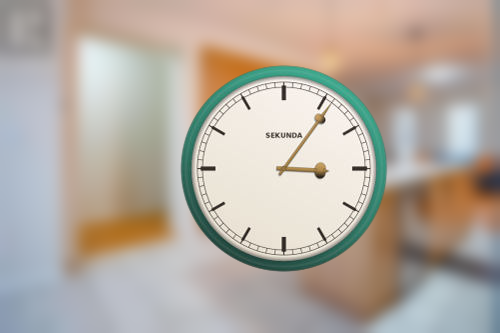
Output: 3.06
